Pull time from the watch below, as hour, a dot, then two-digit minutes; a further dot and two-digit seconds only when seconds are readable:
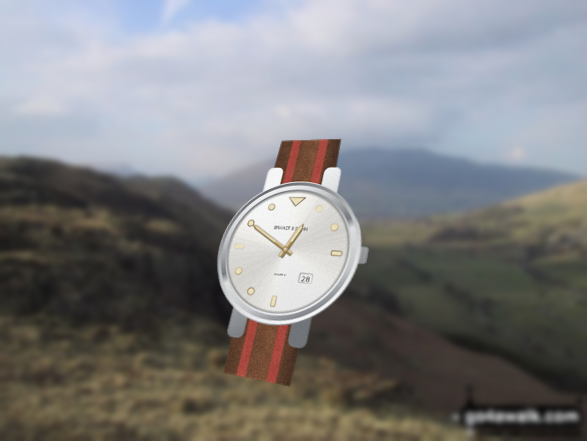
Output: 12.50
